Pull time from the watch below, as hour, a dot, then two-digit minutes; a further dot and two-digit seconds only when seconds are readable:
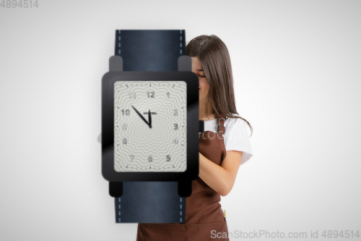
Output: 11.53
